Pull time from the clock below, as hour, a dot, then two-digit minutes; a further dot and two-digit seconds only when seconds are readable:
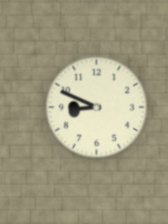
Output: 8.49
